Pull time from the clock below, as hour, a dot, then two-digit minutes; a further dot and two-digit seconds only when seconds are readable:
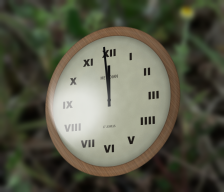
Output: 11.59
